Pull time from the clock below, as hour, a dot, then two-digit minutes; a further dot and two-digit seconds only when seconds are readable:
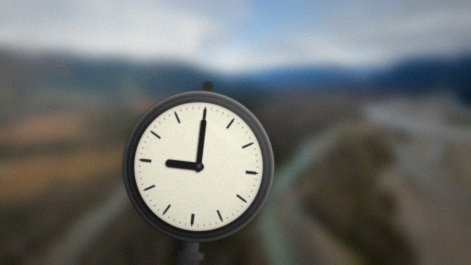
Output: 9.00
